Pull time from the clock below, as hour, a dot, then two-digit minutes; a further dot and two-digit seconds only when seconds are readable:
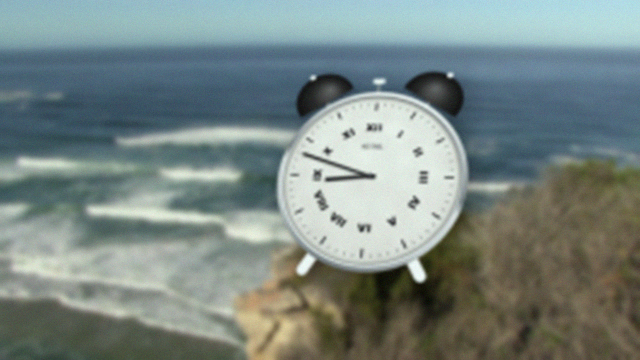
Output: 8.48
